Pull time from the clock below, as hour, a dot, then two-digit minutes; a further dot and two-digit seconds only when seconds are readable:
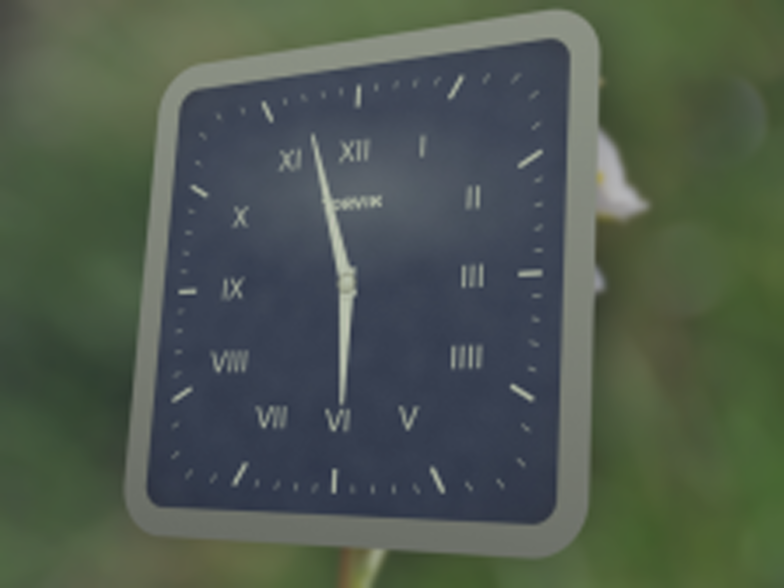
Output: 5.57
